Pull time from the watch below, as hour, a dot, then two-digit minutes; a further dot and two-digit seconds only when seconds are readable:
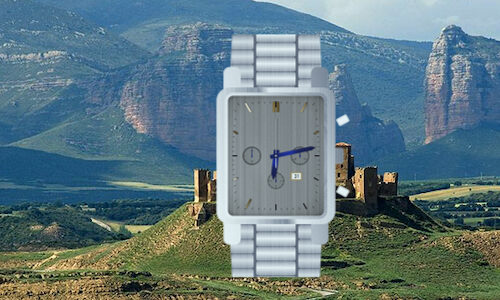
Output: 6.13
